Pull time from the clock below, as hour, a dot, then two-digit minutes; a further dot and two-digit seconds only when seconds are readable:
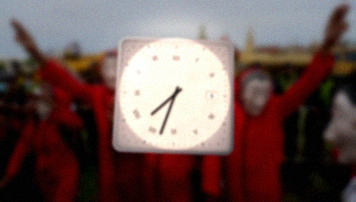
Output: 7.33
